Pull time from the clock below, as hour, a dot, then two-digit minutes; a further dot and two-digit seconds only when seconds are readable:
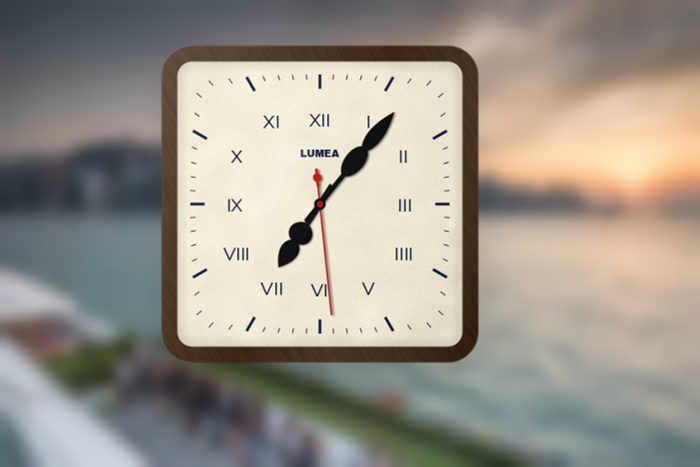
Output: 7.06.29
